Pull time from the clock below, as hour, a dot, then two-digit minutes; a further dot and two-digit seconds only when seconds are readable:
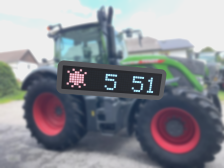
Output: 5.51
